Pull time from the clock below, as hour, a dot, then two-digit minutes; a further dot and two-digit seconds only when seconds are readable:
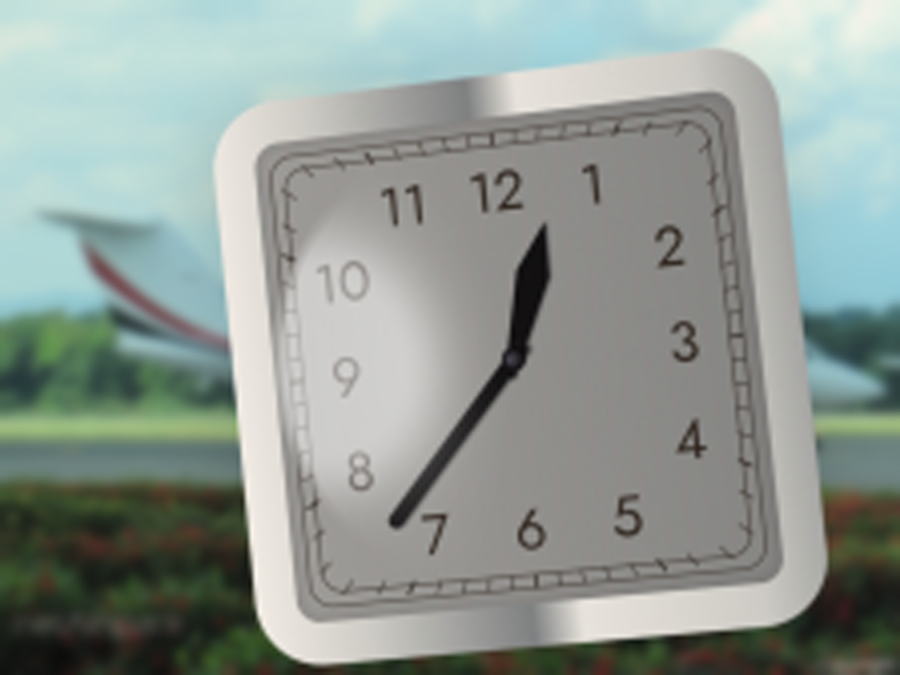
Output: 12.37
